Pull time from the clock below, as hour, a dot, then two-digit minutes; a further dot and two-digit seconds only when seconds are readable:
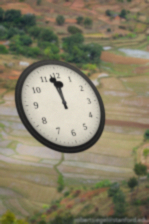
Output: 11.58
